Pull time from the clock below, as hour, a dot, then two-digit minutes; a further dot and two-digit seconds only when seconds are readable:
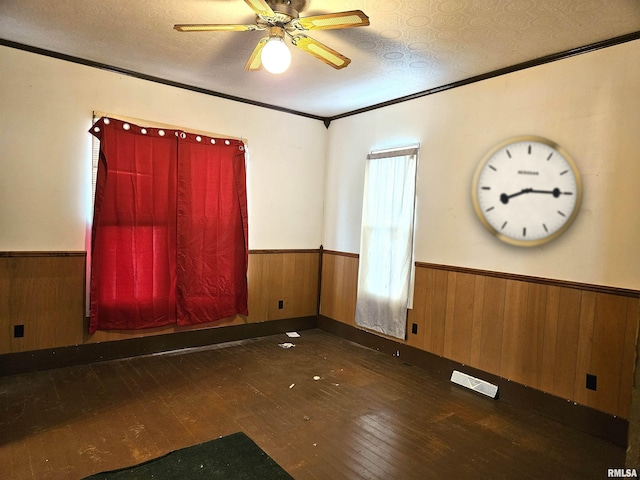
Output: 8.15
